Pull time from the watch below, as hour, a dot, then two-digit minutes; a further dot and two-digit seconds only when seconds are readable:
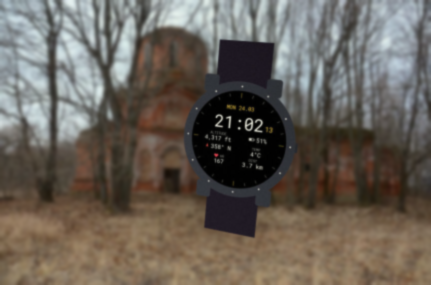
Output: 21.02
